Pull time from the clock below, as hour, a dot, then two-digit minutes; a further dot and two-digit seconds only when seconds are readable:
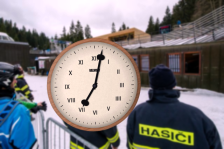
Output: 7.02
